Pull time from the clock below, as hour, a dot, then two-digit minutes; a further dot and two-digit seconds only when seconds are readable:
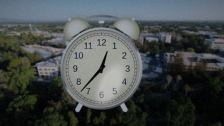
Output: 12.37
